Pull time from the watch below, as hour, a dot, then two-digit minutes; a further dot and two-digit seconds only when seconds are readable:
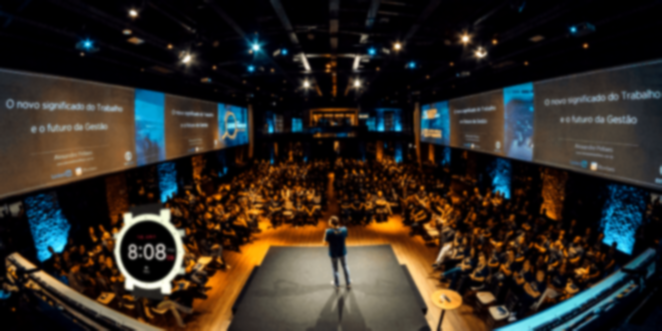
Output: 8.08
